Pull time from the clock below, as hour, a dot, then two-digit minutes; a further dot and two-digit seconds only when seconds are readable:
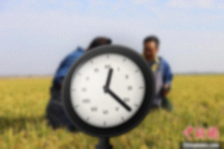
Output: 12.22
